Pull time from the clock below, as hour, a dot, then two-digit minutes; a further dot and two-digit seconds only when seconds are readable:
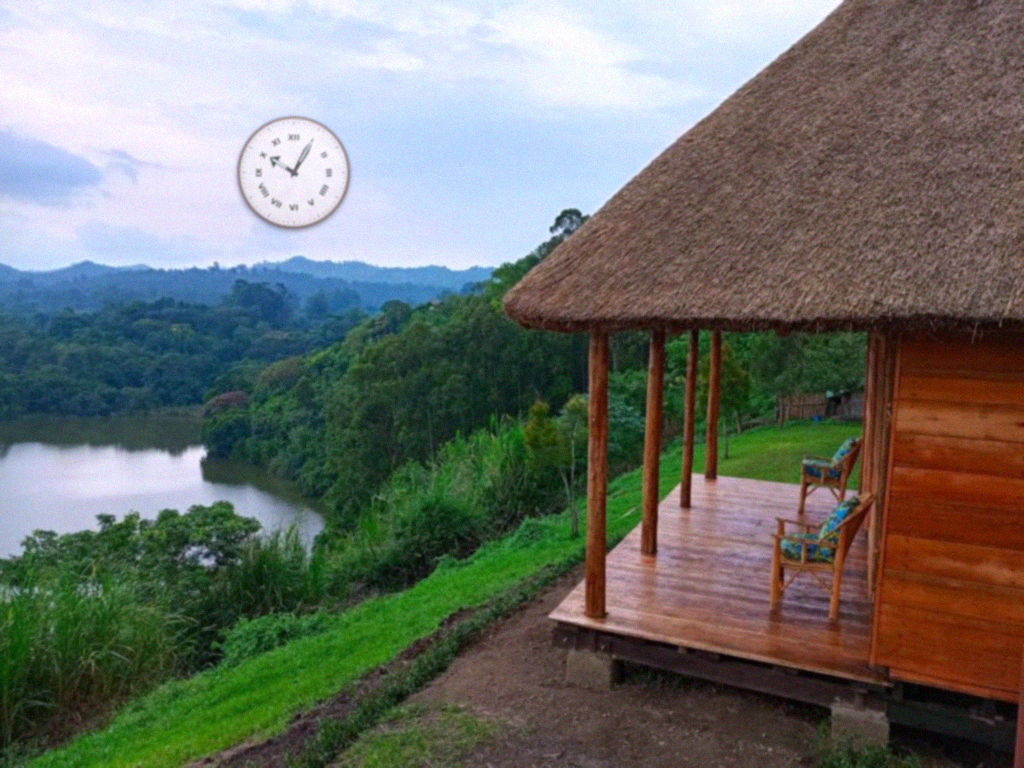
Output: 10.05
